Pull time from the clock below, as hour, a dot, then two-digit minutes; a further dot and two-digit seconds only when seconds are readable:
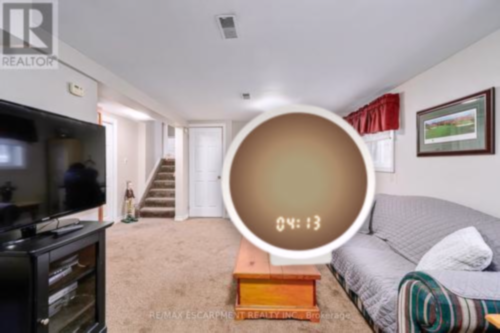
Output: 4.13
